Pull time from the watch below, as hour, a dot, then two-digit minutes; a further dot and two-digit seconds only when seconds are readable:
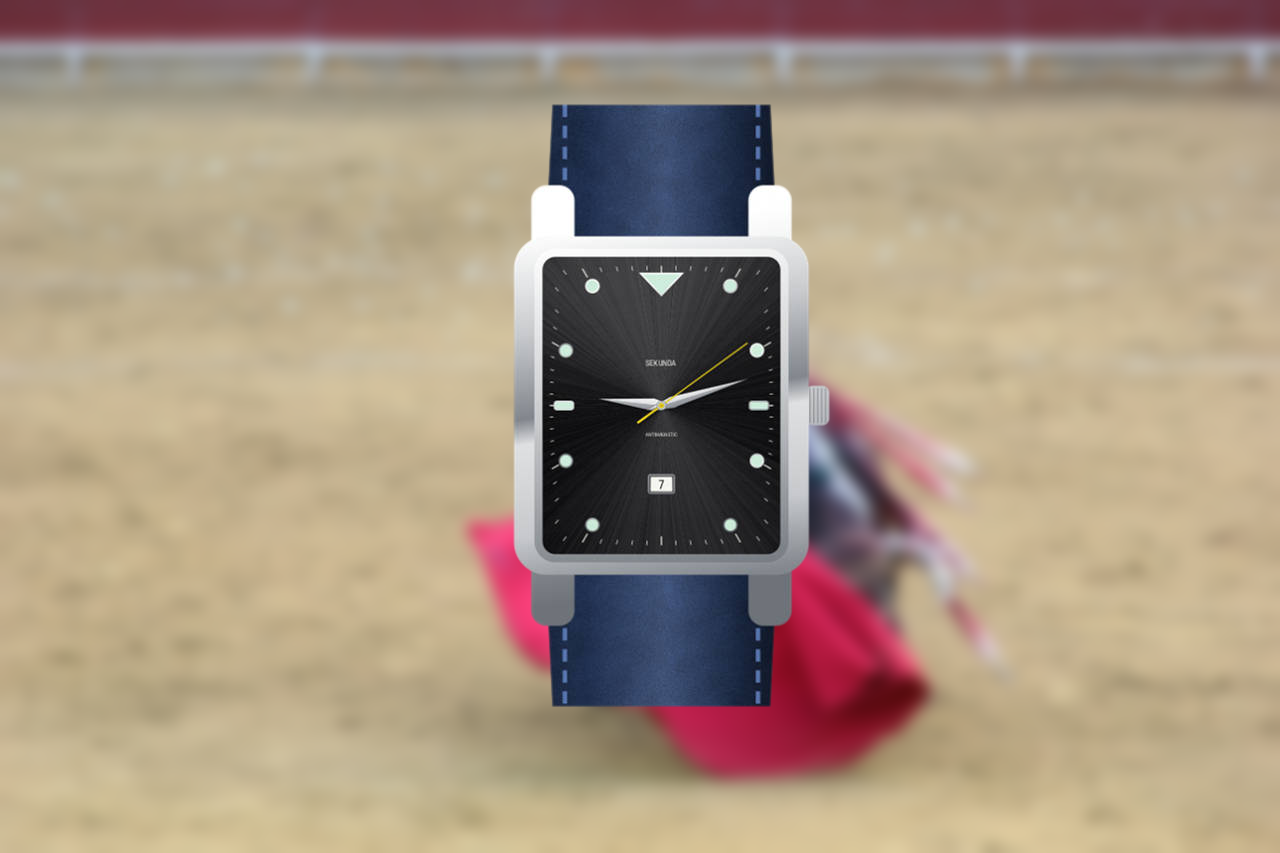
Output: 9.12.09
